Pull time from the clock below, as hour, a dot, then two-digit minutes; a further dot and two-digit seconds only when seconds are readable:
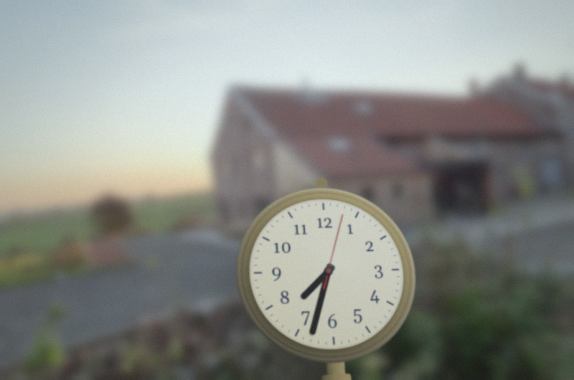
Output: 7.33.03
